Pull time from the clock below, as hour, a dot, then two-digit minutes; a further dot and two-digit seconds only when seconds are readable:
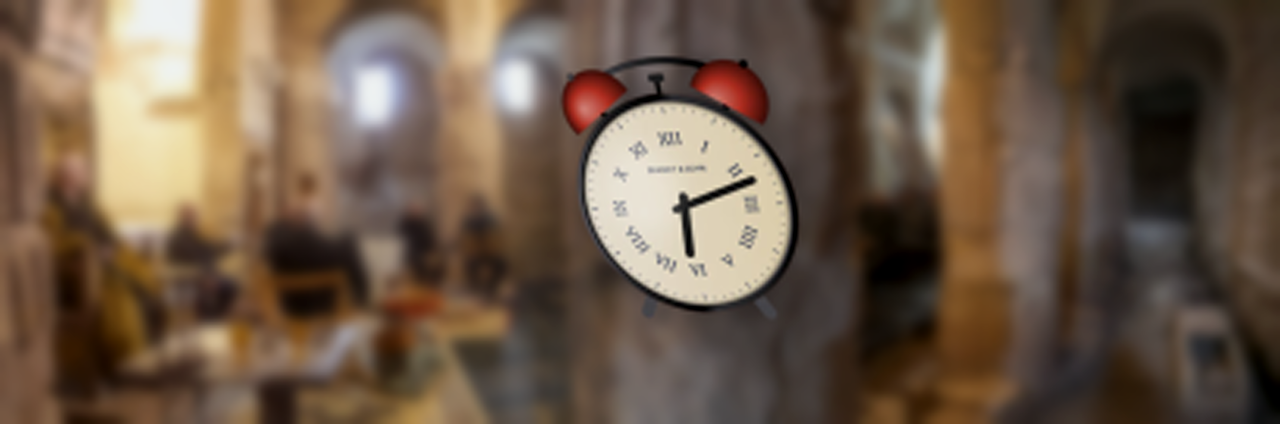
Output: 6.12
